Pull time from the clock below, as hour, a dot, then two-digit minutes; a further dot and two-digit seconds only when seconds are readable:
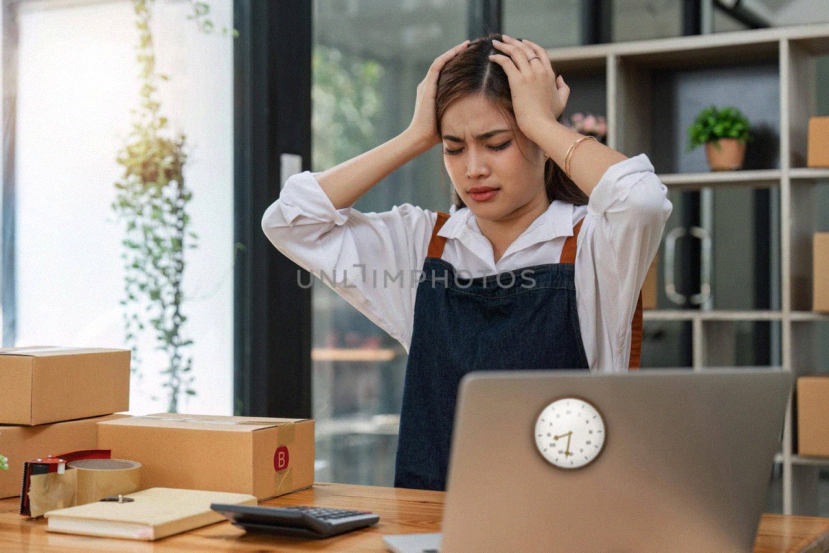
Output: 8.32
